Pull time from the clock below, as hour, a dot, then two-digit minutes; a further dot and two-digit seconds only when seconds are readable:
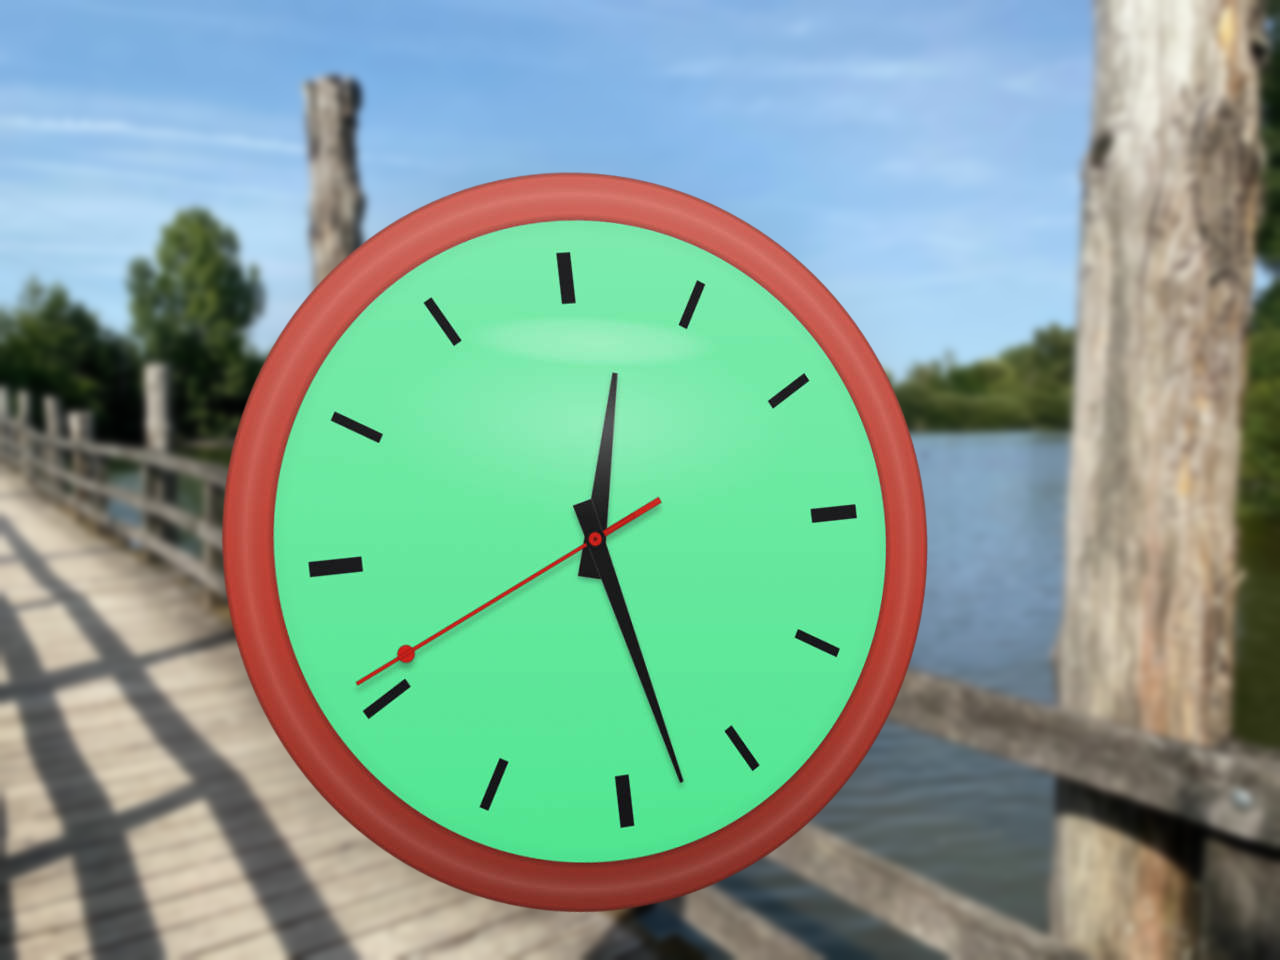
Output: 12.27.41
